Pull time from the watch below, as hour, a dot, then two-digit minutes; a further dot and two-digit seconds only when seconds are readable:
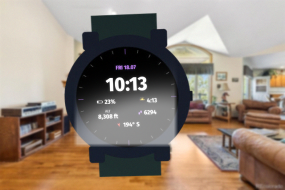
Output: 10.13
